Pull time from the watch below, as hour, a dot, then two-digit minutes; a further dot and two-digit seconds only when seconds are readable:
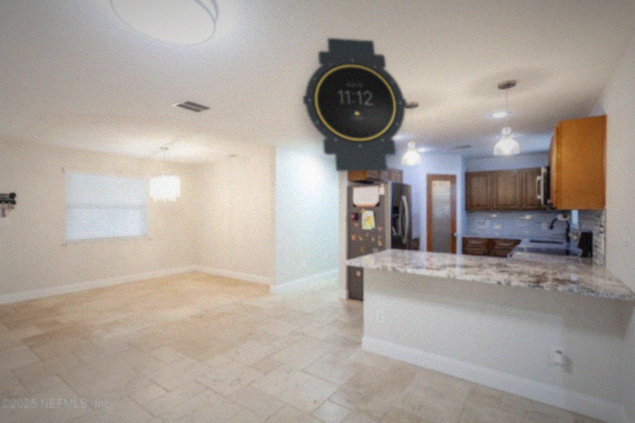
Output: 11.12
